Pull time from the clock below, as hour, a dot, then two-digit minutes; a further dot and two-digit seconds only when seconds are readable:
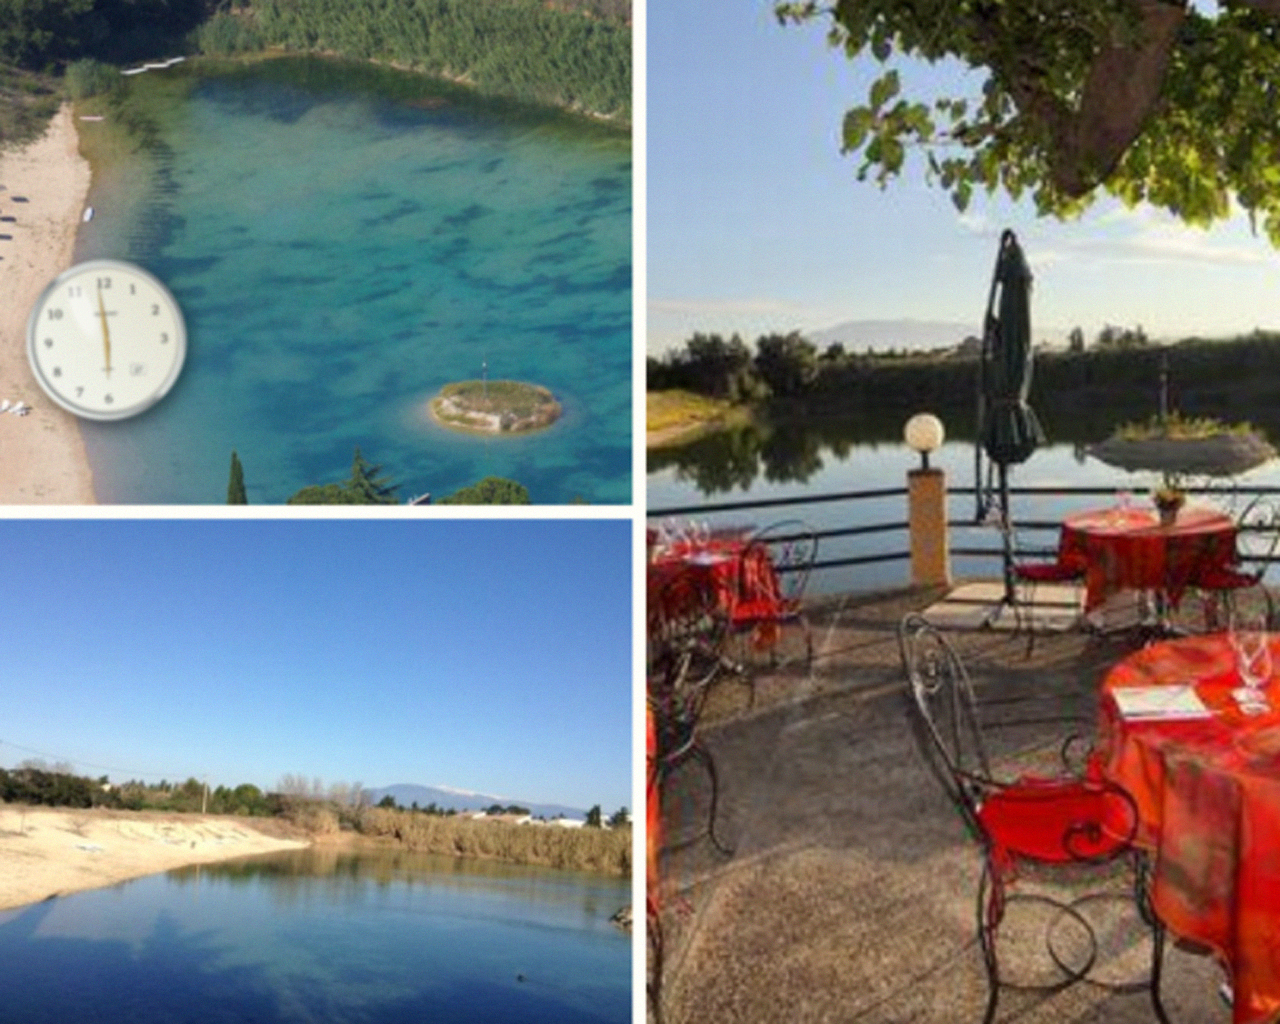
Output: 5.59
